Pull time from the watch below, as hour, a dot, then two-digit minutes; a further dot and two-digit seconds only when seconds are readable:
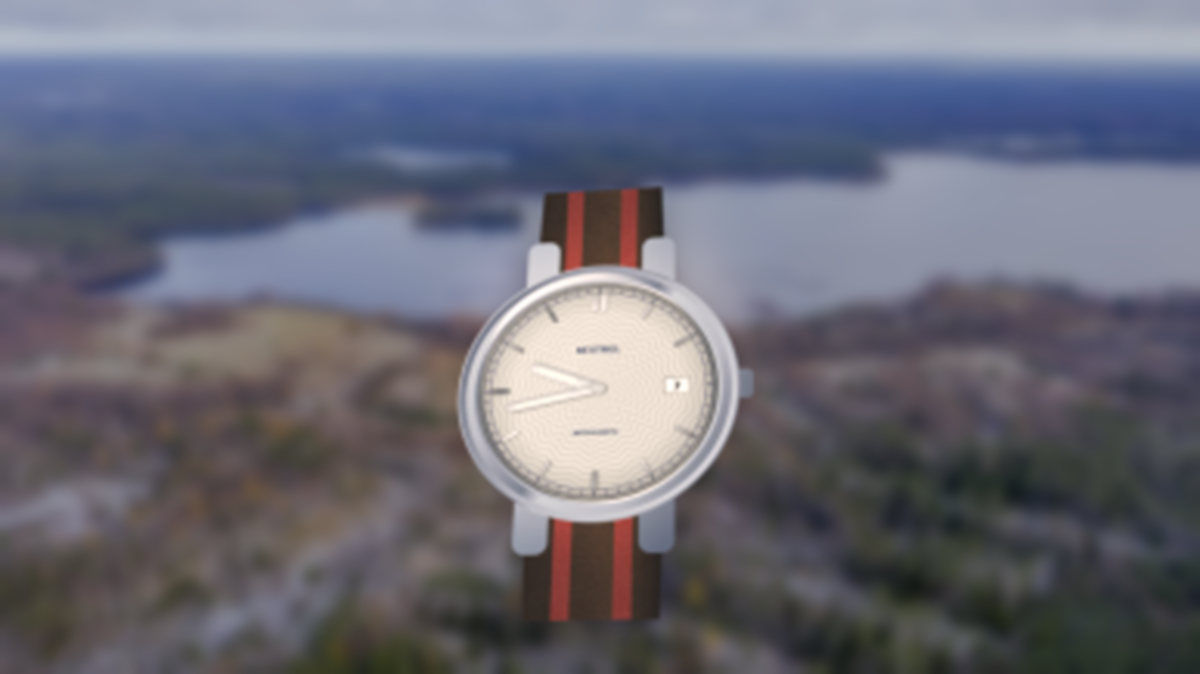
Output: 9.43
